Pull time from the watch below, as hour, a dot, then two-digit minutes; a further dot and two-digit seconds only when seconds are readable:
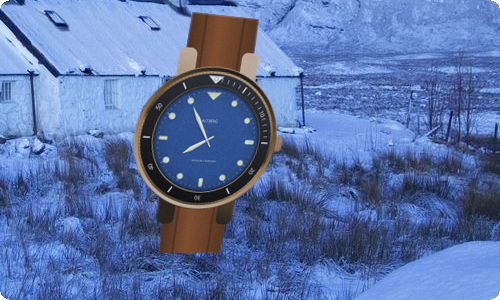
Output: 7.55
